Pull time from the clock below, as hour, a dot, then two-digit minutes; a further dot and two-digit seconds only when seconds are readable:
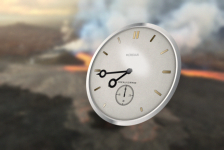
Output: 7.44
